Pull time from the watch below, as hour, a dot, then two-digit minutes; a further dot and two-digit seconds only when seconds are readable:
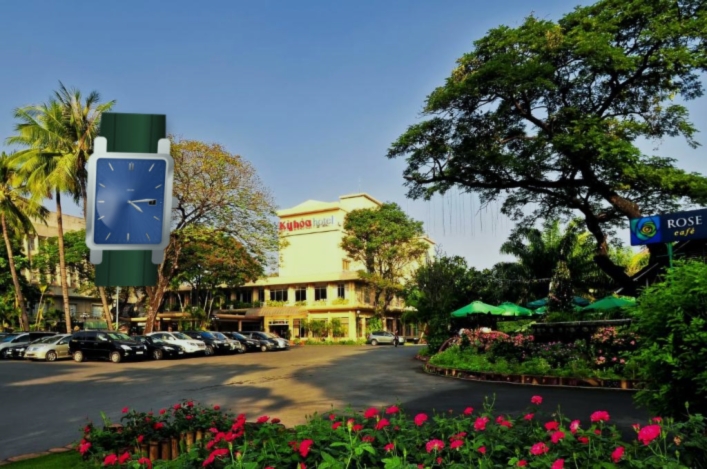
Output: 4.14
